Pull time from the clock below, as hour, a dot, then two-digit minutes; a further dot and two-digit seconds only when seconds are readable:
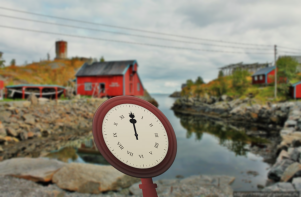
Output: 12.00
